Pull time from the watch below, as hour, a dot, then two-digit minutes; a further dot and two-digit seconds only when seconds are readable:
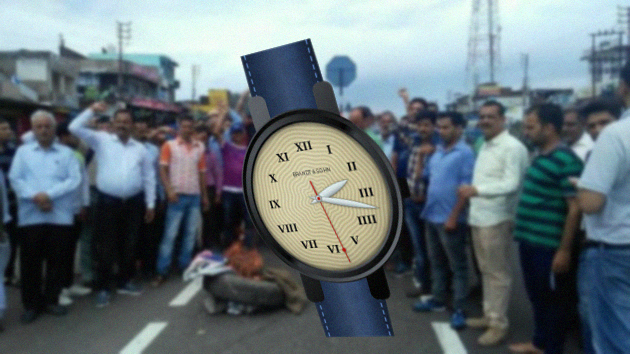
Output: 2.17.28
